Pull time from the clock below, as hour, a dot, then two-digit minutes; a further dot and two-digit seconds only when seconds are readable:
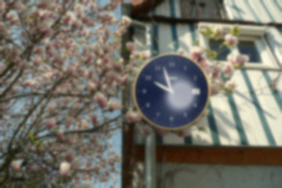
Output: 9.57
